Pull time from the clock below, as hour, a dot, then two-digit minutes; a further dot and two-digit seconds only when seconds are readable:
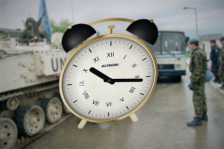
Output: 10.16
